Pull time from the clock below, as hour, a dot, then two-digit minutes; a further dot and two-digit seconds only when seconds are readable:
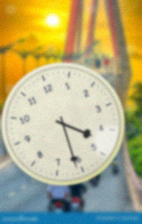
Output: 4.31
